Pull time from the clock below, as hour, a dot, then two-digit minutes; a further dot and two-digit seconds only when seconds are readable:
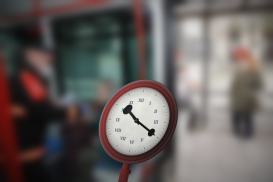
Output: 10.20
